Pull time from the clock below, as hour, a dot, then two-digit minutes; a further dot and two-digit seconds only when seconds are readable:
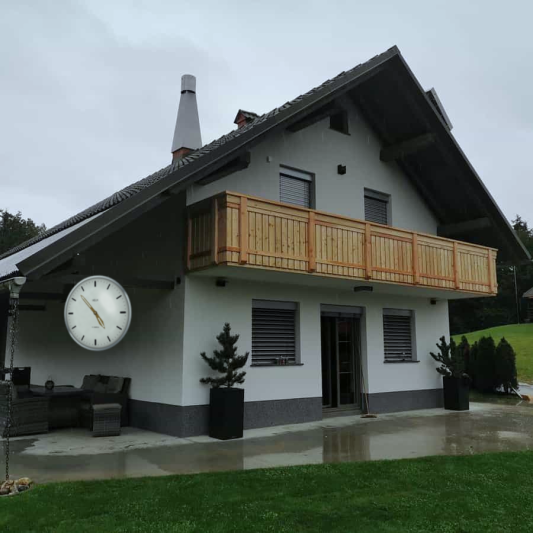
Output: 4.53
